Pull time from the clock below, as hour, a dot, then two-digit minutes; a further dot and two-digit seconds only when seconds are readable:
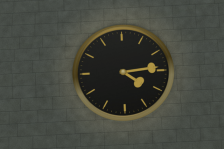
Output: 4.14
